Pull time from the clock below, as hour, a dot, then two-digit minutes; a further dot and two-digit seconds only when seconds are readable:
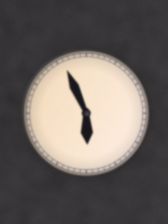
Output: 5.56
